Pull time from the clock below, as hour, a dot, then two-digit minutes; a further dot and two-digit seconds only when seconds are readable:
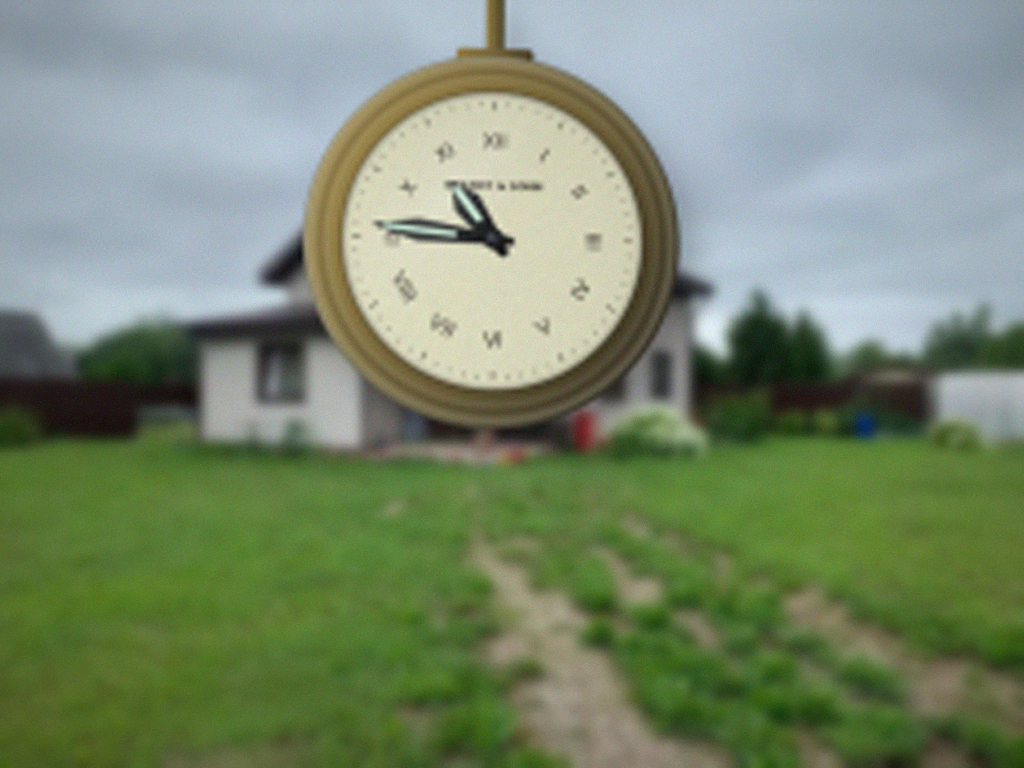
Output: 10.46
